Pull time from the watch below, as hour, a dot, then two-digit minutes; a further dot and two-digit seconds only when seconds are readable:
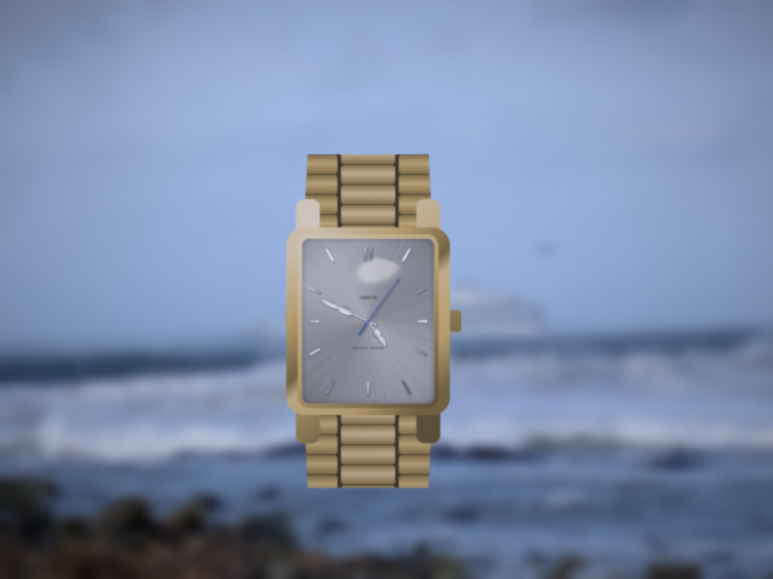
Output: 4.49.06
